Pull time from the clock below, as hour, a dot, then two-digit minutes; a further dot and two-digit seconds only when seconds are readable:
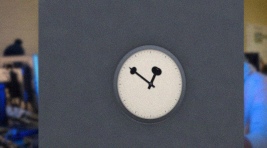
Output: 12.51
